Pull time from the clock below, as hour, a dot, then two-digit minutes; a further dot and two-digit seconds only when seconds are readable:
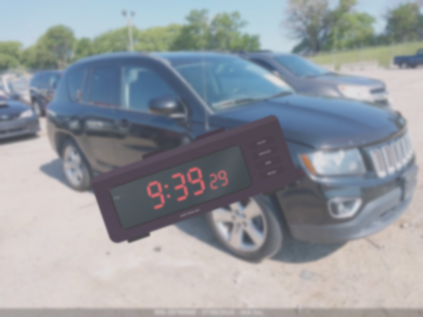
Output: 9.39.29
